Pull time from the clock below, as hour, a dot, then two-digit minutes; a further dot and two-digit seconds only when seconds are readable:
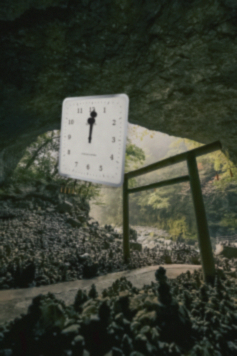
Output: 12.01
